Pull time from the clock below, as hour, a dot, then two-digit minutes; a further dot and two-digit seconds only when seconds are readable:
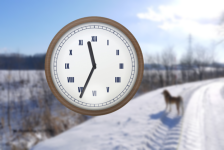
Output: 11.34
